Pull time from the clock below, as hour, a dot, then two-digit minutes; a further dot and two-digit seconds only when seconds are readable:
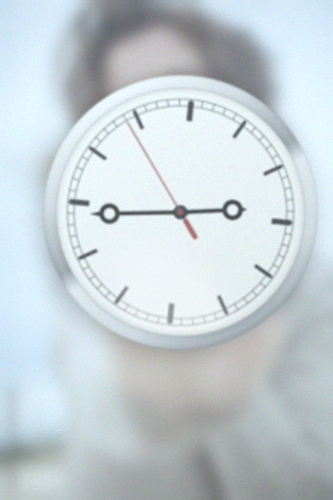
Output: 2.43.54
